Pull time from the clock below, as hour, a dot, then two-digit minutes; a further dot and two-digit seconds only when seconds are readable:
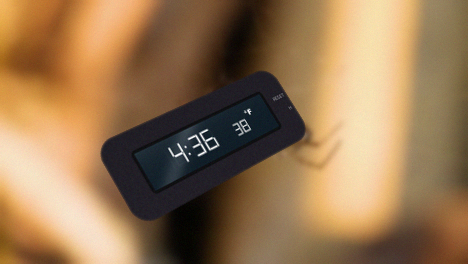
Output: 4.36
